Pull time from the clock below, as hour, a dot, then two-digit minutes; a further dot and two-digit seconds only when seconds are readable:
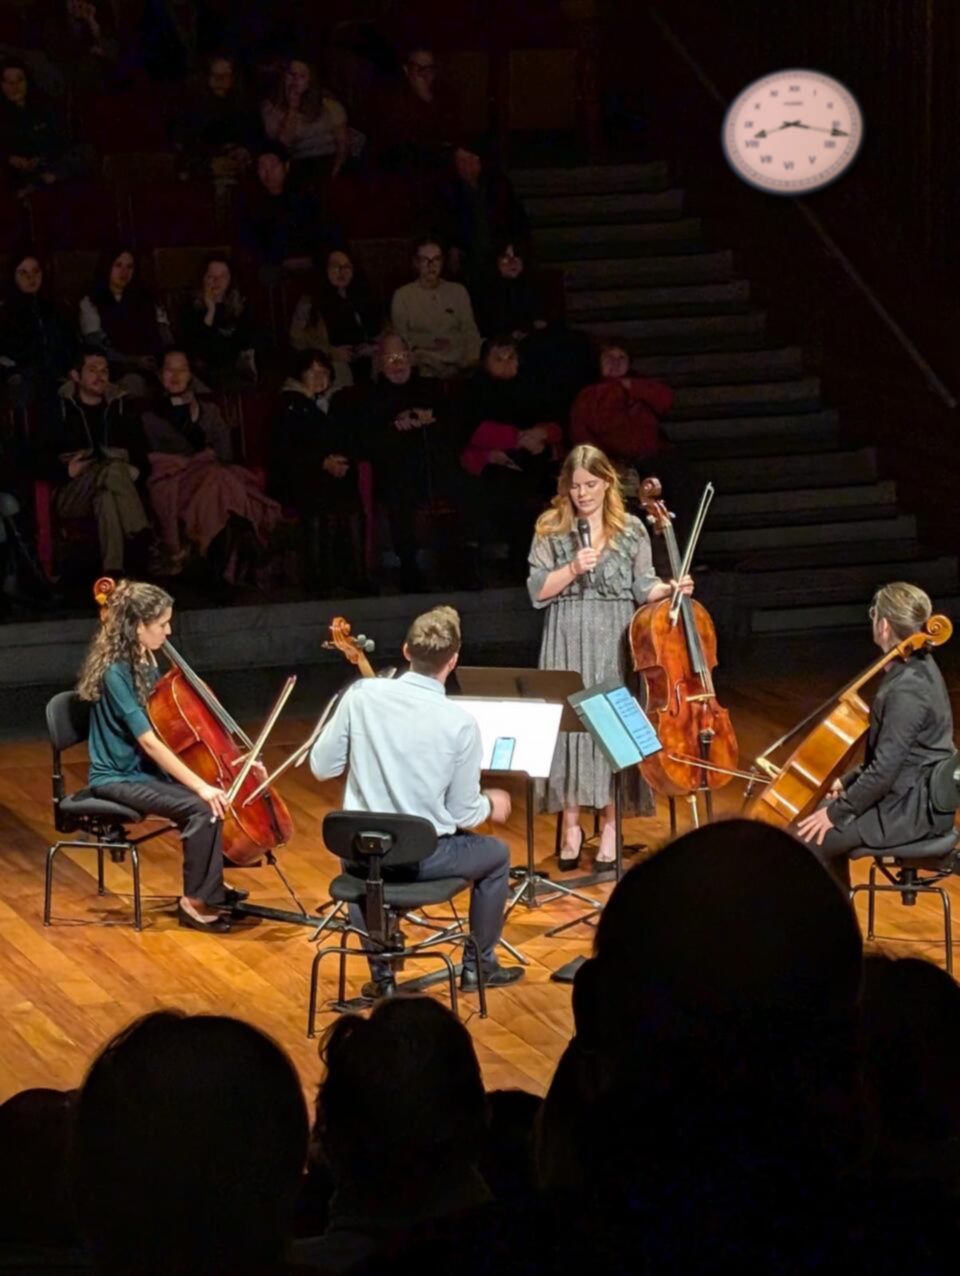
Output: 8.17
